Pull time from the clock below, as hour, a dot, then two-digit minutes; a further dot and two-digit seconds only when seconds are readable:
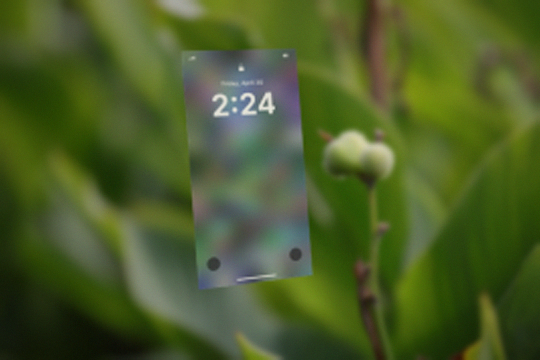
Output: 2.24
